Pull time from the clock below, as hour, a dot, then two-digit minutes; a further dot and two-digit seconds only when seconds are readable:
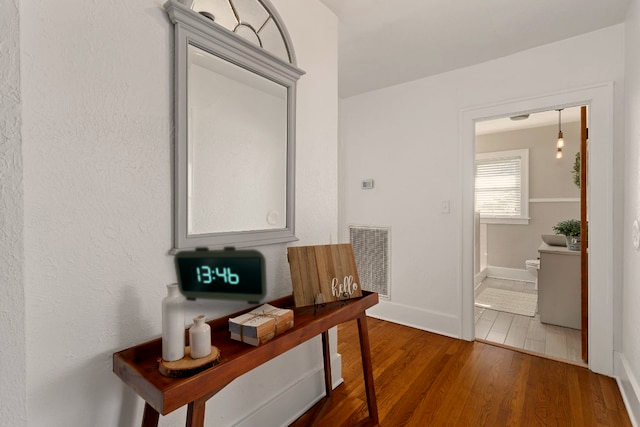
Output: 13.46
